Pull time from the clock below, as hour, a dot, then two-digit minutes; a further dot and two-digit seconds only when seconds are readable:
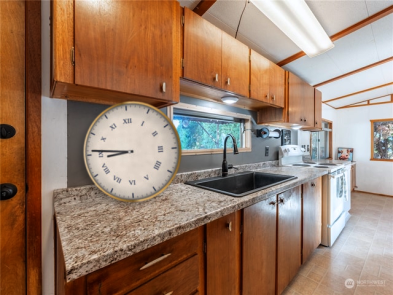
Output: 8.46
